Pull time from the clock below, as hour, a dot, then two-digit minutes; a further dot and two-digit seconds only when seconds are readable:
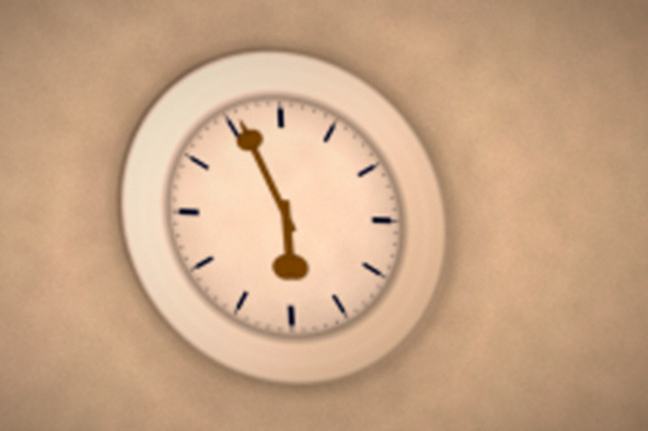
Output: 5.56
